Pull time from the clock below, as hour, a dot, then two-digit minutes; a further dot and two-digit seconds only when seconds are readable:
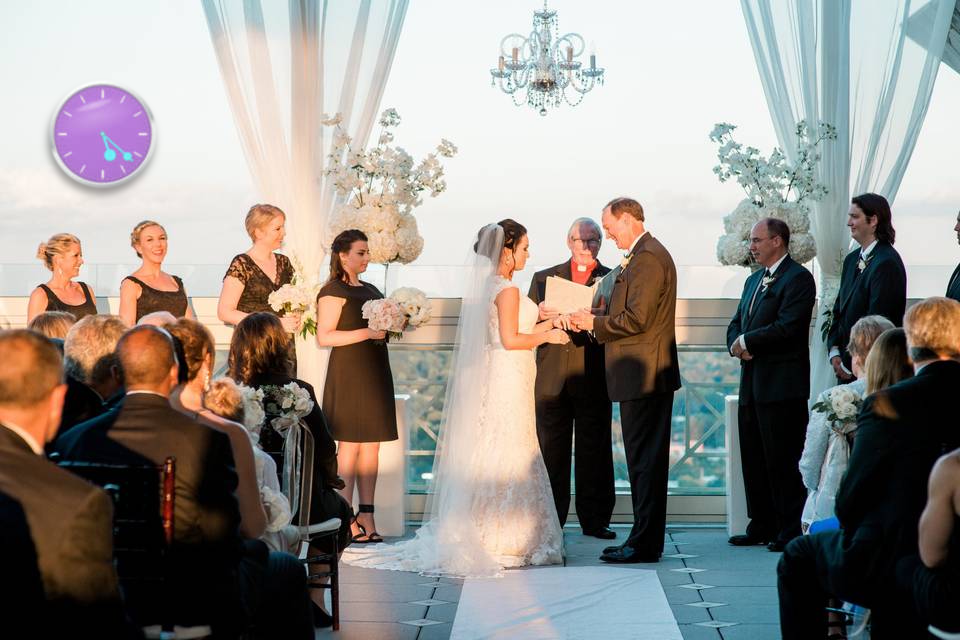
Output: 5.22
